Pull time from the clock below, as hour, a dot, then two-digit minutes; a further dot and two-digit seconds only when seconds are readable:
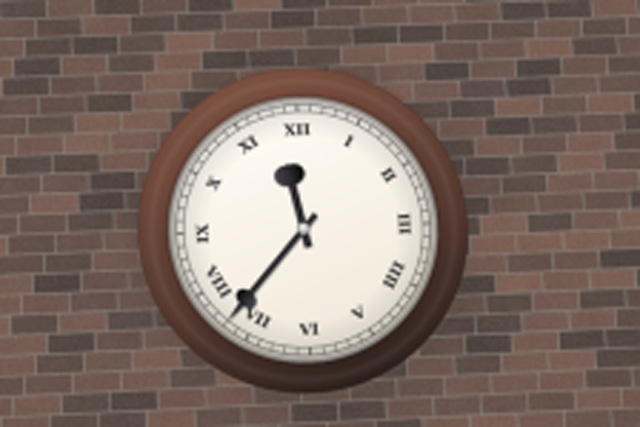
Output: 11.37
